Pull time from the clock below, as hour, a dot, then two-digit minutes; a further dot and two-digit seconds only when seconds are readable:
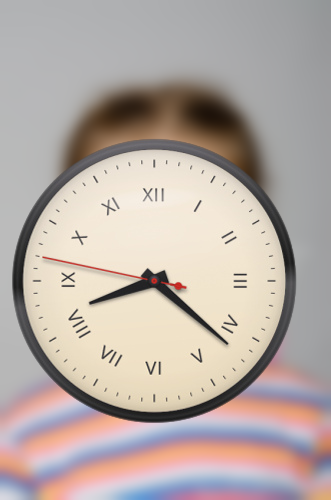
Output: 8.21.47
